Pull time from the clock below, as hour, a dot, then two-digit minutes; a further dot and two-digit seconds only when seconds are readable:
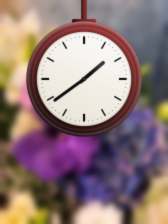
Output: 1.39
